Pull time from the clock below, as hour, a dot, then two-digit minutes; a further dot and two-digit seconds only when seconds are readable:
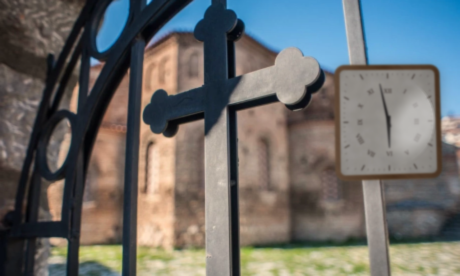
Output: 5.58
